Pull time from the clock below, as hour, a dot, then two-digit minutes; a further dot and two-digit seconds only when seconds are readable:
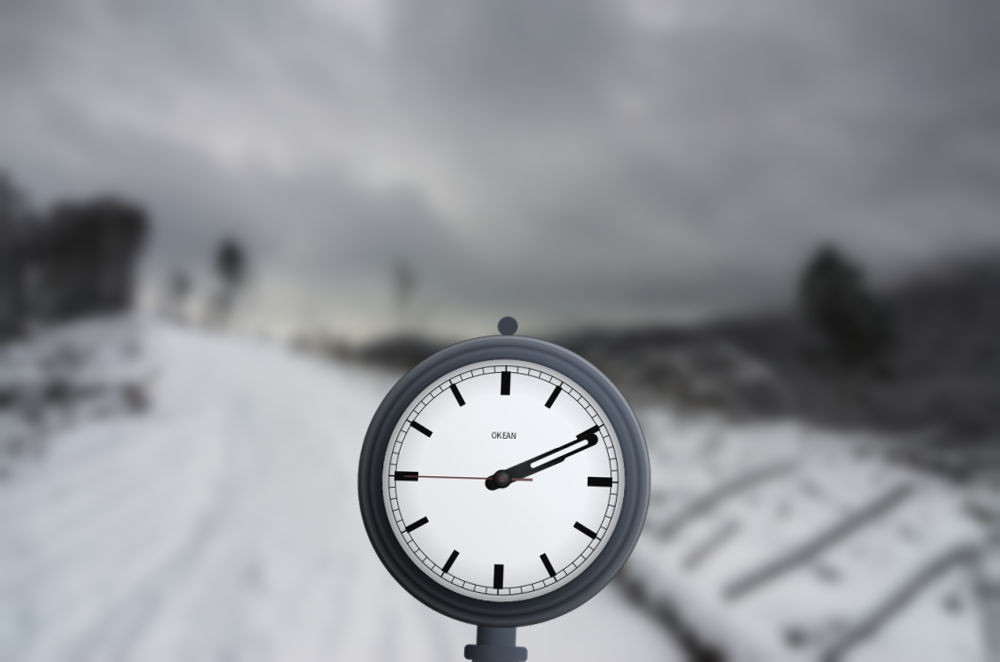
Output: 2.10.45
